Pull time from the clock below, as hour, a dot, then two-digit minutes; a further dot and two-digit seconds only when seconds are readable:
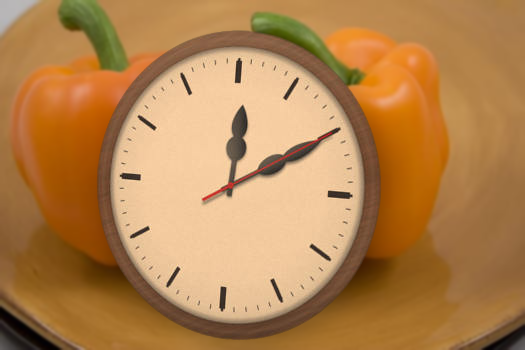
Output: 12.10.10
